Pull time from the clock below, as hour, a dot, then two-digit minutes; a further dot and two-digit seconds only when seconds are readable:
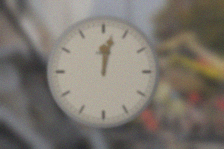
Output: 12.02
